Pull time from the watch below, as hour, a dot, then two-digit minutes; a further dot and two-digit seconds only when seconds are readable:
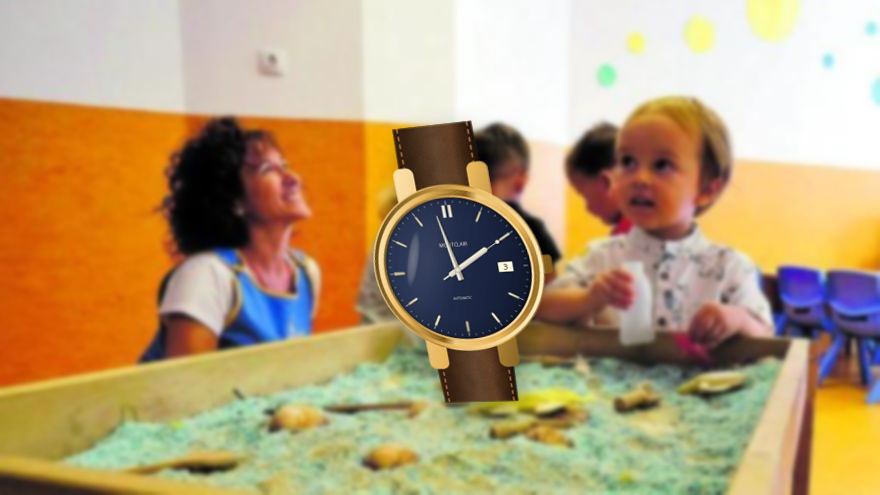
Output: 1.58.10
